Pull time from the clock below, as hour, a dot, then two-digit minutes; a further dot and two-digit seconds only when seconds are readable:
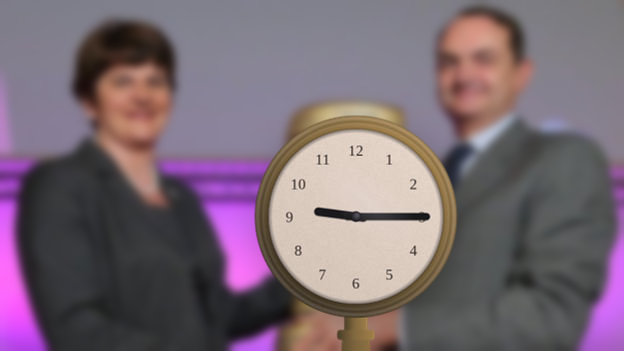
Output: 9.15
